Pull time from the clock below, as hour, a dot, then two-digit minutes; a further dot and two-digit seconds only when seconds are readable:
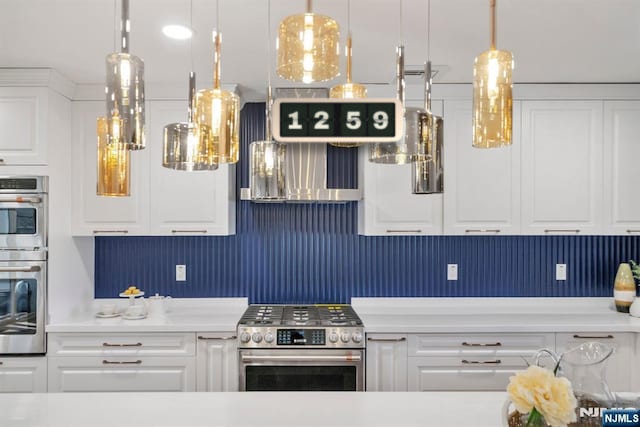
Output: 12.59
